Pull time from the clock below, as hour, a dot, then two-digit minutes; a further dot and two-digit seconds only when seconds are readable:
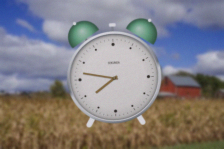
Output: 7.47
